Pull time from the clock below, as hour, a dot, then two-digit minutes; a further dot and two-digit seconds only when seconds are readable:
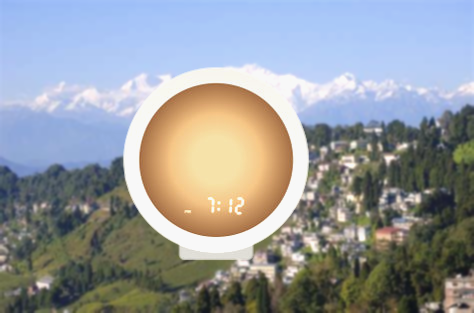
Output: 7.12
